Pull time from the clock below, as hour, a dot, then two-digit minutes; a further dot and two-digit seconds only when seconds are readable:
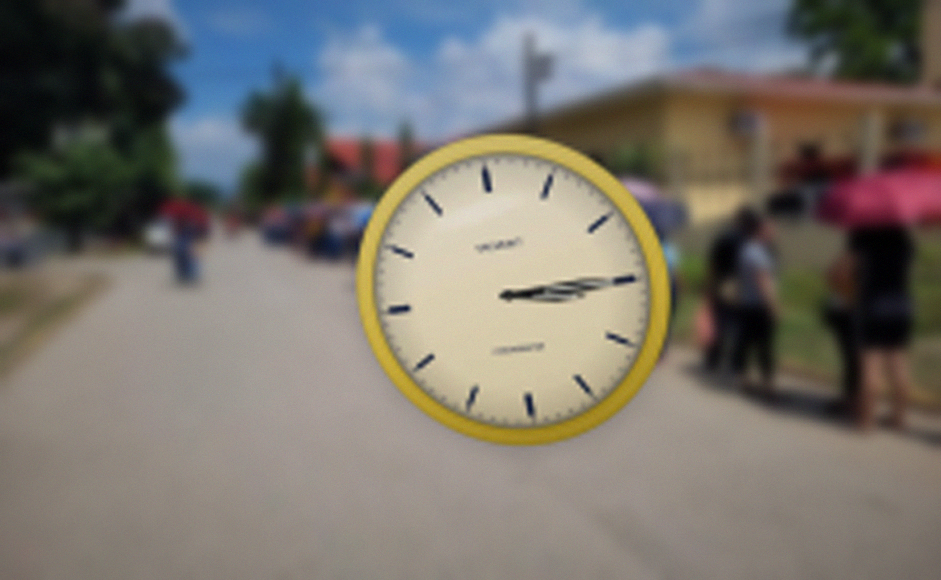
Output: 3.15
